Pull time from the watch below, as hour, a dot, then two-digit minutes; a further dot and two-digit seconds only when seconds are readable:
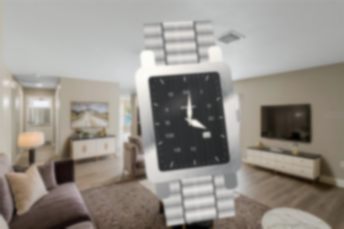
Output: 4.01
